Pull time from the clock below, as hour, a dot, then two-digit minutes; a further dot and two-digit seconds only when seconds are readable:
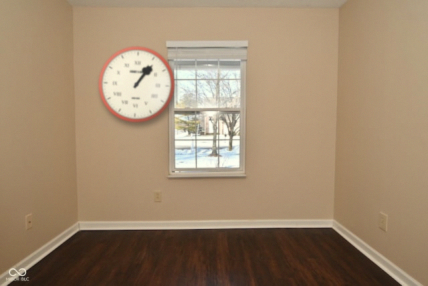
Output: 1.06
